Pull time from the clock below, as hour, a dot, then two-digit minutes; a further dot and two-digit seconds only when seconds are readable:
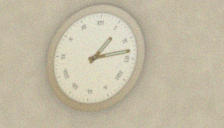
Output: 1.13
